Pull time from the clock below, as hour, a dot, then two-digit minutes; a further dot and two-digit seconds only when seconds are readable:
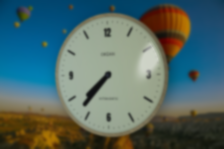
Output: 7.37
